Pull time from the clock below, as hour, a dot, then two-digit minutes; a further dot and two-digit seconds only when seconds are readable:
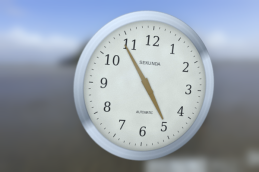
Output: 4.54
